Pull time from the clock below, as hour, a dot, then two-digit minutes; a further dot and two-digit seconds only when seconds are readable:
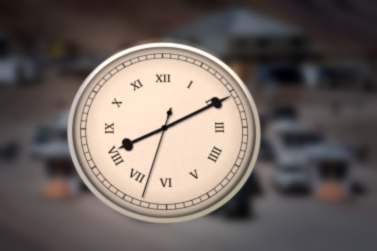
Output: 8.10.33
